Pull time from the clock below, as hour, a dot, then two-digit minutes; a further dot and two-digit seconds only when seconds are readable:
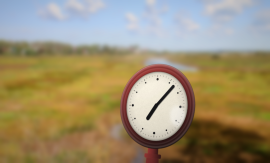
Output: 7.07
